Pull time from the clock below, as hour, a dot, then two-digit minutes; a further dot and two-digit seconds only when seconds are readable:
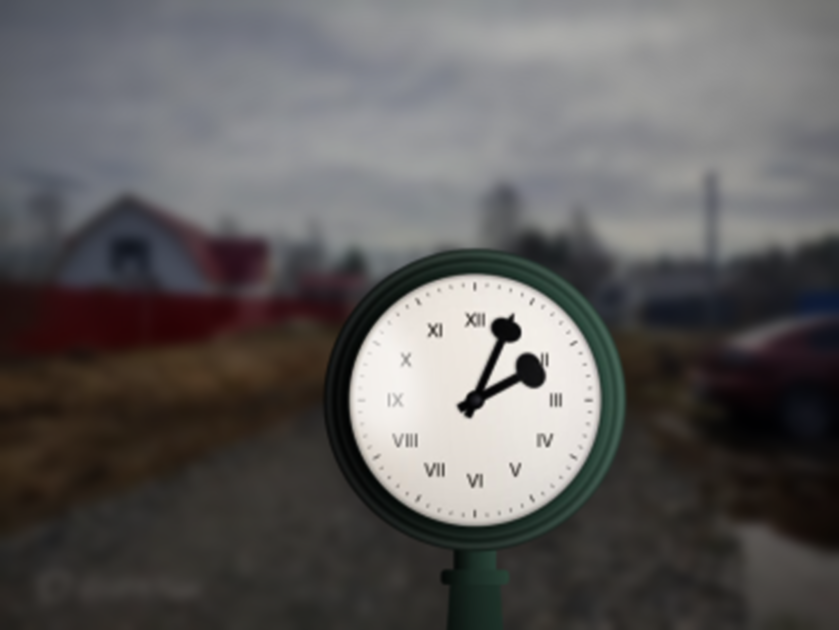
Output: 2.04
